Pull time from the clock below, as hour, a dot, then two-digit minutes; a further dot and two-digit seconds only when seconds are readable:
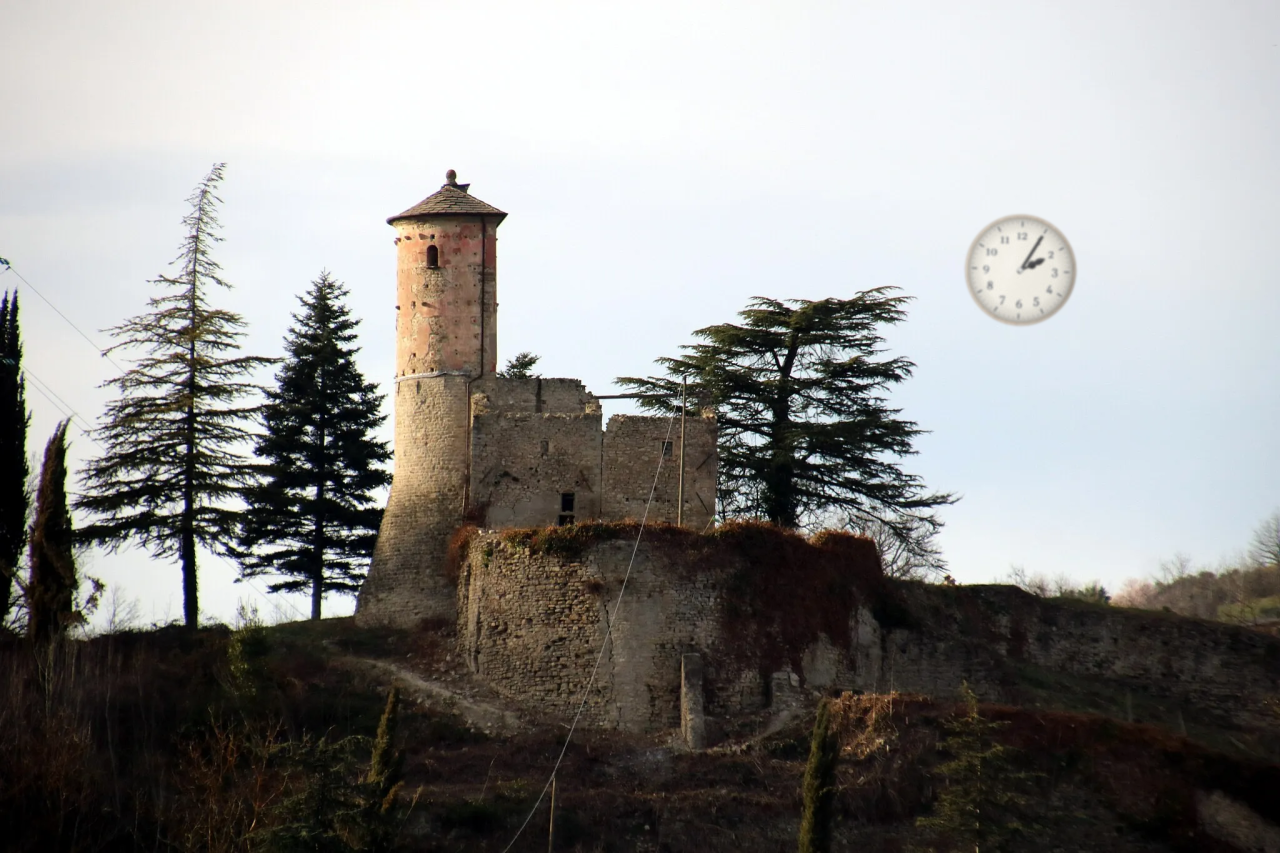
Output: 2.05
